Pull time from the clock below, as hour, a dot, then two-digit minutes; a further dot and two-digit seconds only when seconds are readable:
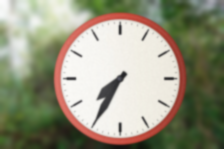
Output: 7.35
